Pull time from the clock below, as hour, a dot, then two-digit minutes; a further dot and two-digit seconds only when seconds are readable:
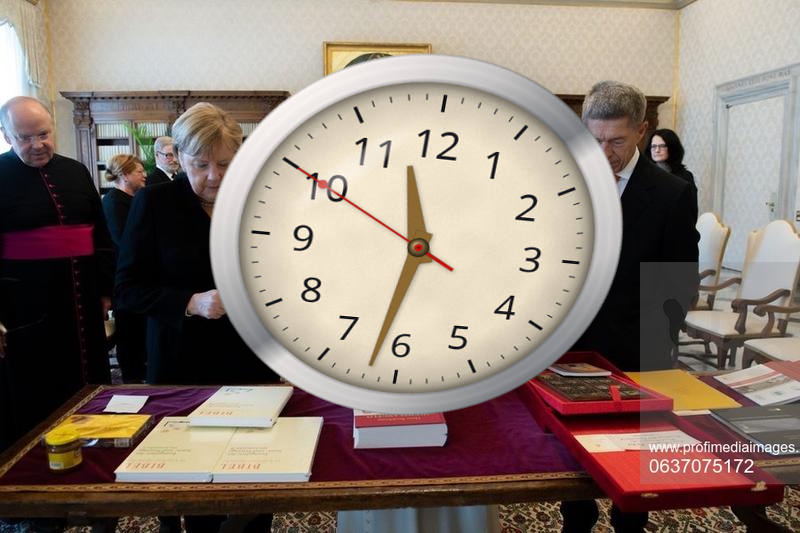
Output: 11.31.50
